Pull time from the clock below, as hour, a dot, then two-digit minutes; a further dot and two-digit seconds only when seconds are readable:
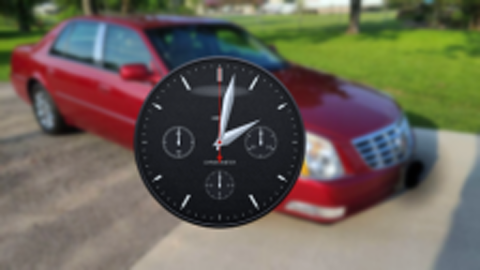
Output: 2.02
